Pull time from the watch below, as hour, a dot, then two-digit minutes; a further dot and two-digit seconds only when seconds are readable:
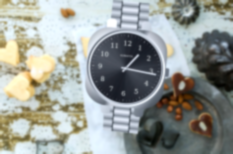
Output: 1.16
